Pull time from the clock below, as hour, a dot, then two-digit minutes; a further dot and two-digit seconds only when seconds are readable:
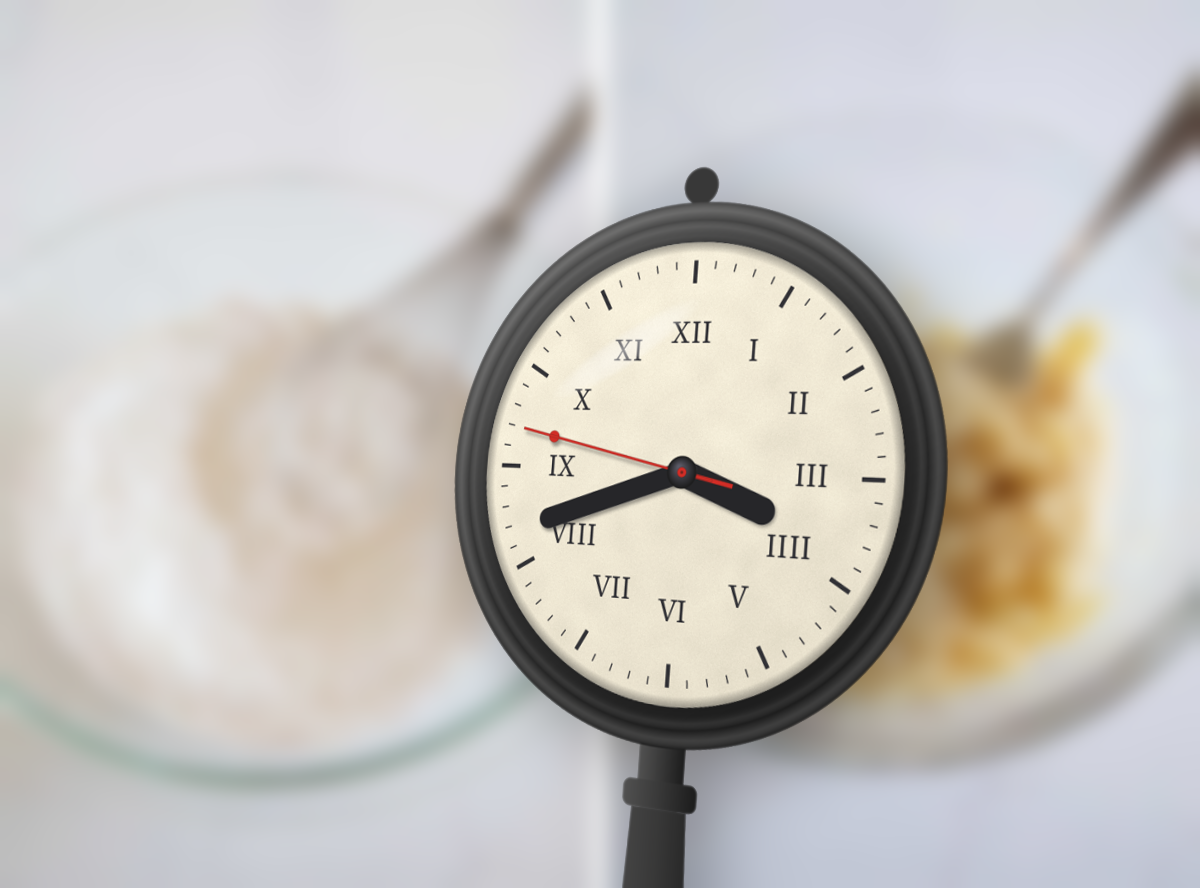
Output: 3.41.47
